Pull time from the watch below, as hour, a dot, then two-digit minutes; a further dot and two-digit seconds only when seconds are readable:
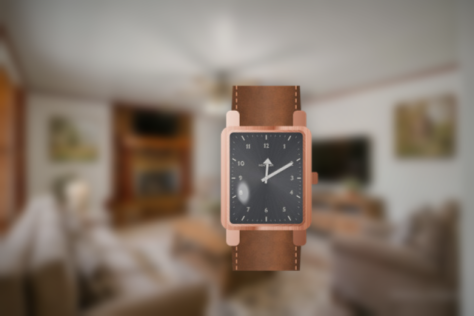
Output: 12.10
